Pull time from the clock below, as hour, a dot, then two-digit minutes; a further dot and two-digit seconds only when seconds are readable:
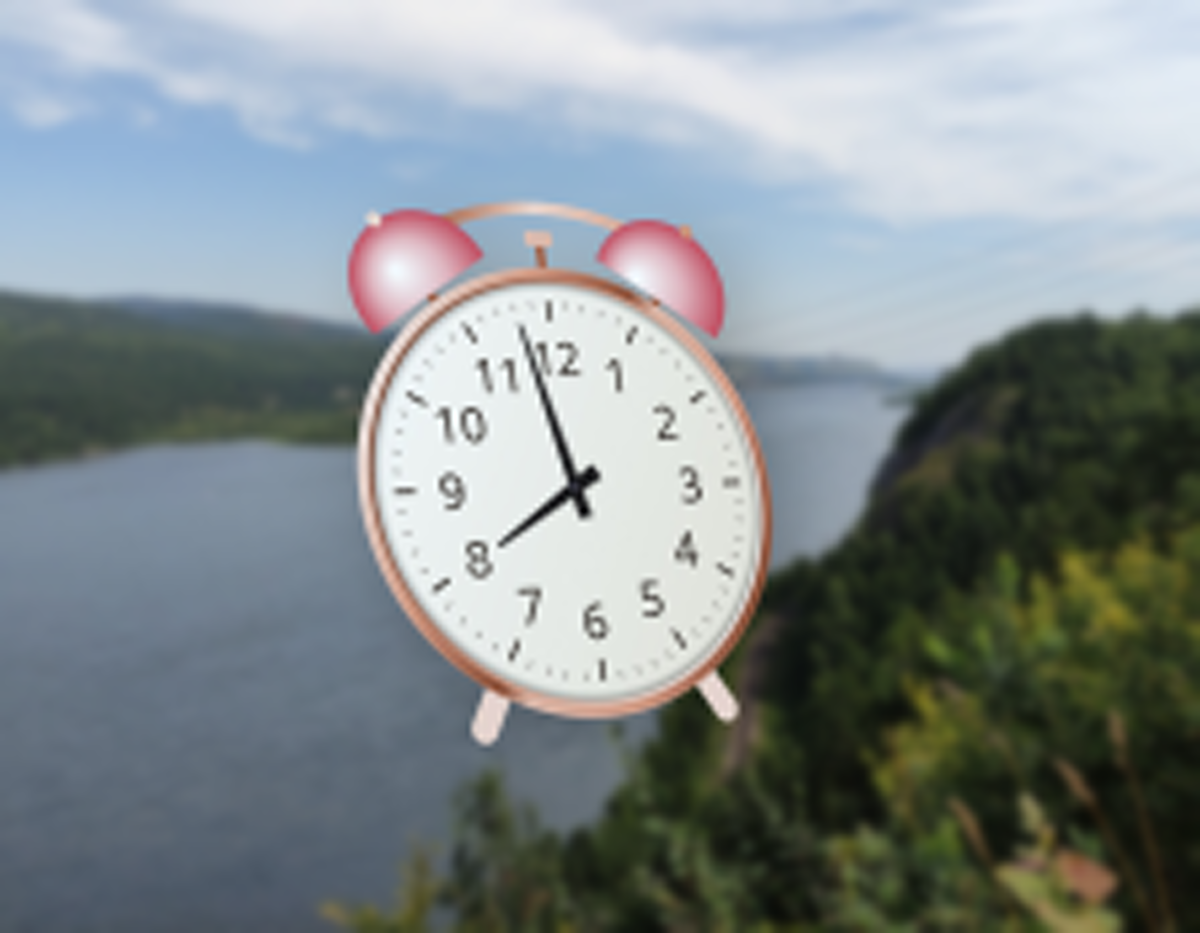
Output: 7.58
